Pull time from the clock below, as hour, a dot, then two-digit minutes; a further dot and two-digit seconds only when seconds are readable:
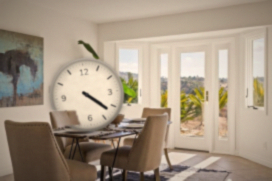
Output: 4.22
